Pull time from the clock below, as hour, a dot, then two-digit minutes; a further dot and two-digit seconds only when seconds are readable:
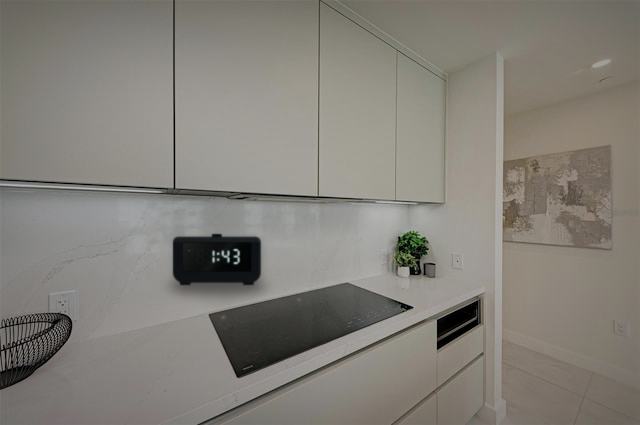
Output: 1.43
